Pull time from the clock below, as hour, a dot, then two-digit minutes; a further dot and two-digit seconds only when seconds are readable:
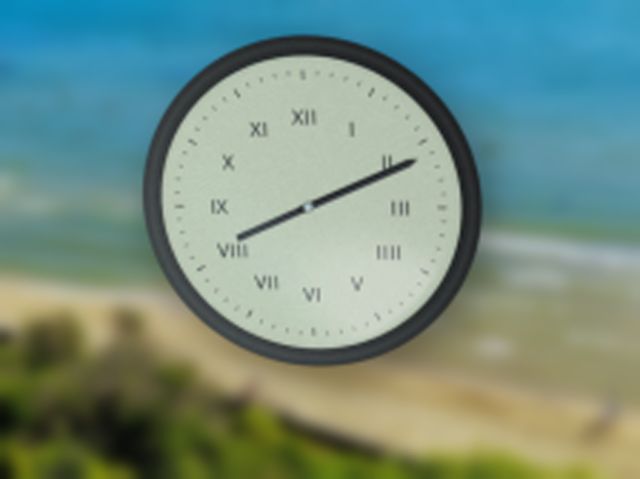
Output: 8.11
